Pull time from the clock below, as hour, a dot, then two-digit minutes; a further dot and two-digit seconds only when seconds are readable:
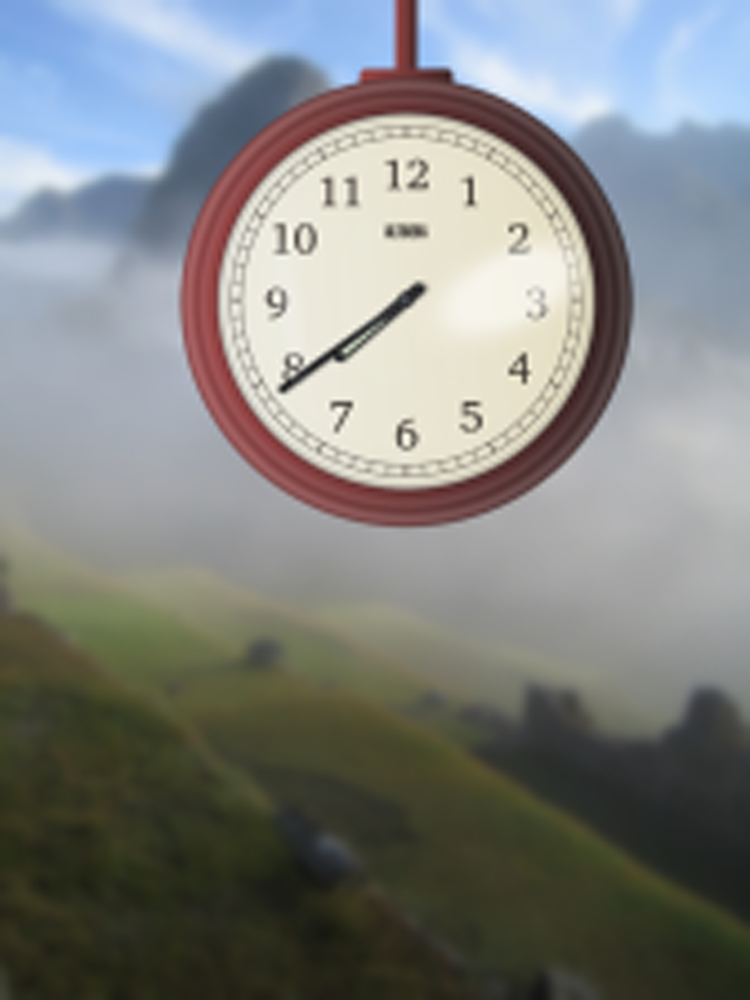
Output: 7.39
